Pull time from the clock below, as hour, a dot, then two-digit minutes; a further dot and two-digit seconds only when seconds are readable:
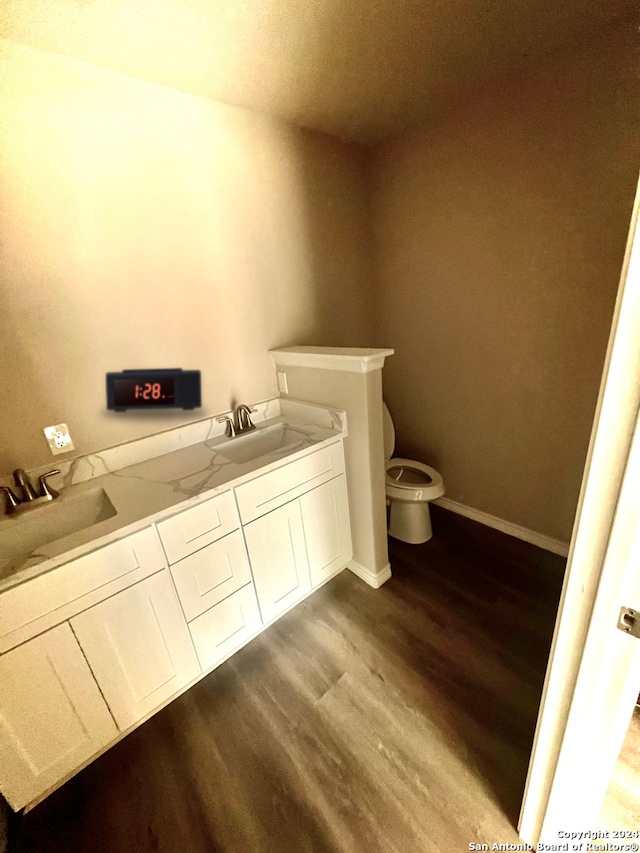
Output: 1.28
